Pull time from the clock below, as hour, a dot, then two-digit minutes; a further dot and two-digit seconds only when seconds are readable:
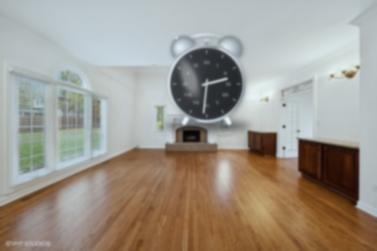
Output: 2.31
